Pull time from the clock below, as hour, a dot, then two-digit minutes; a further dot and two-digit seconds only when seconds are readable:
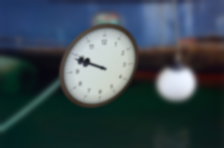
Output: 9.49
